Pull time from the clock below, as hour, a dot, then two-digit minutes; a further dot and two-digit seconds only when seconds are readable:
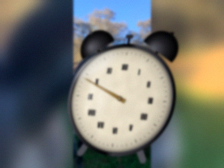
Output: 9.49
